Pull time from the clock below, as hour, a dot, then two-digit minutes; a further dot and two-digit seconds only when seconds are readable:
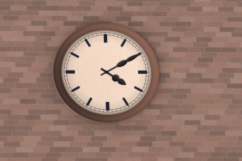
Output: 4.10
